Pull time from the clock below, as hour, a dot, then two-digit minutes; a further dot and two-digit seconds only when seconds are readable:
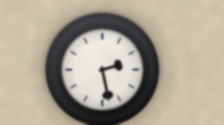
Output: 2.28
